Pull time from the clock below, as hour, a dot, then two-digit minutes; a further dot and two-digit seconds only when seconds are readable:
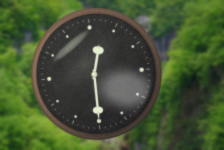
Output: 12.30
